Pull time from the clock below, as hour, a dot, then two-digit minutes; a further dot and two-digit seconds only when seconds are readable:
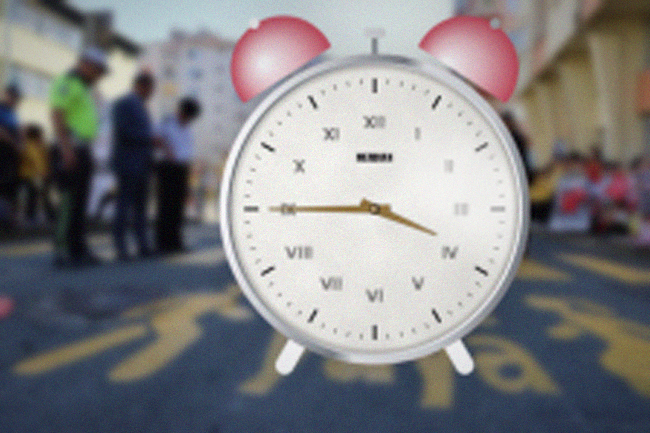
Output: 3.45
